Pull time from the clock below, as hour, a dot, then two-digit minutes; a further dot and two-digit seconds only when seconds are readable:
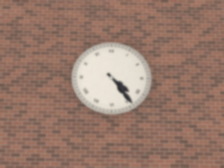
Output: 4.24
